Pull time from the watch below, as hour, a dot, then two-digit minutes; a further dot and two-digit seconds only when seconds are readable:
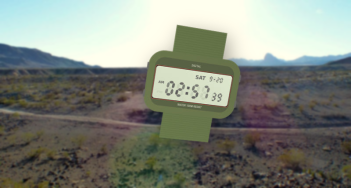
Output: 2.57.39
